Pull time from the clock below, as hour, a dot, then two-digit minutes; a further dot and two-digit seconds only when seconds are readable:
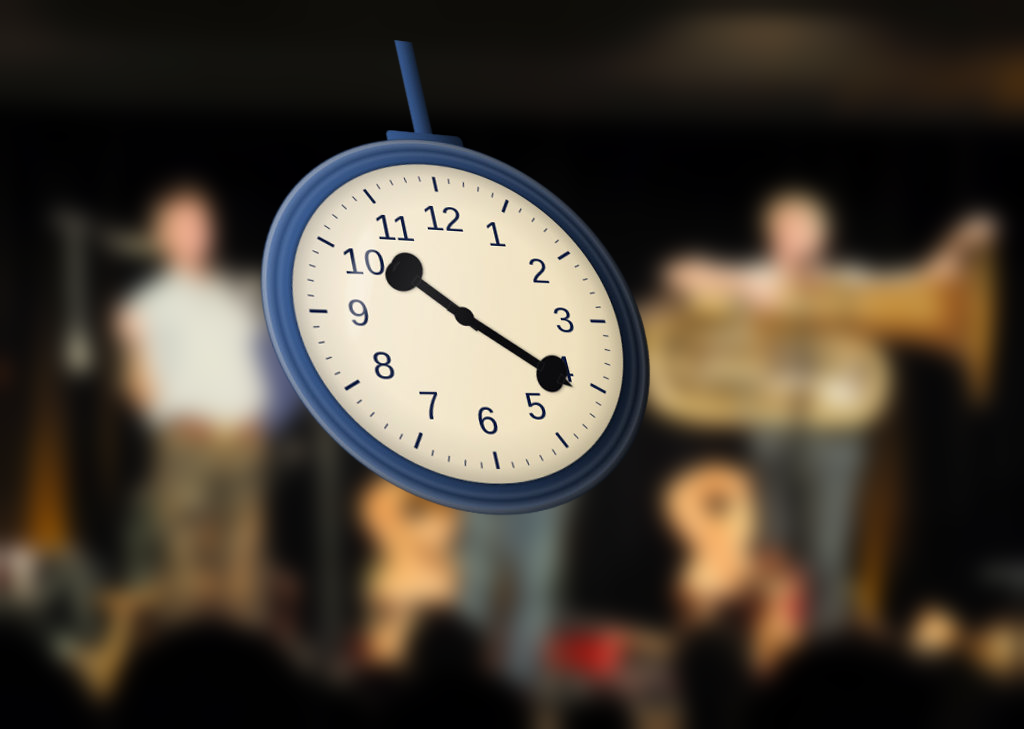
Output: 10.21
